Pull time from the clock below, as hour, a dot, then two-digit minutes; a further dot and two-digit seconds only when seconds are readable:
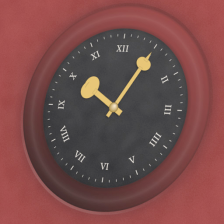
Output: 10.05
